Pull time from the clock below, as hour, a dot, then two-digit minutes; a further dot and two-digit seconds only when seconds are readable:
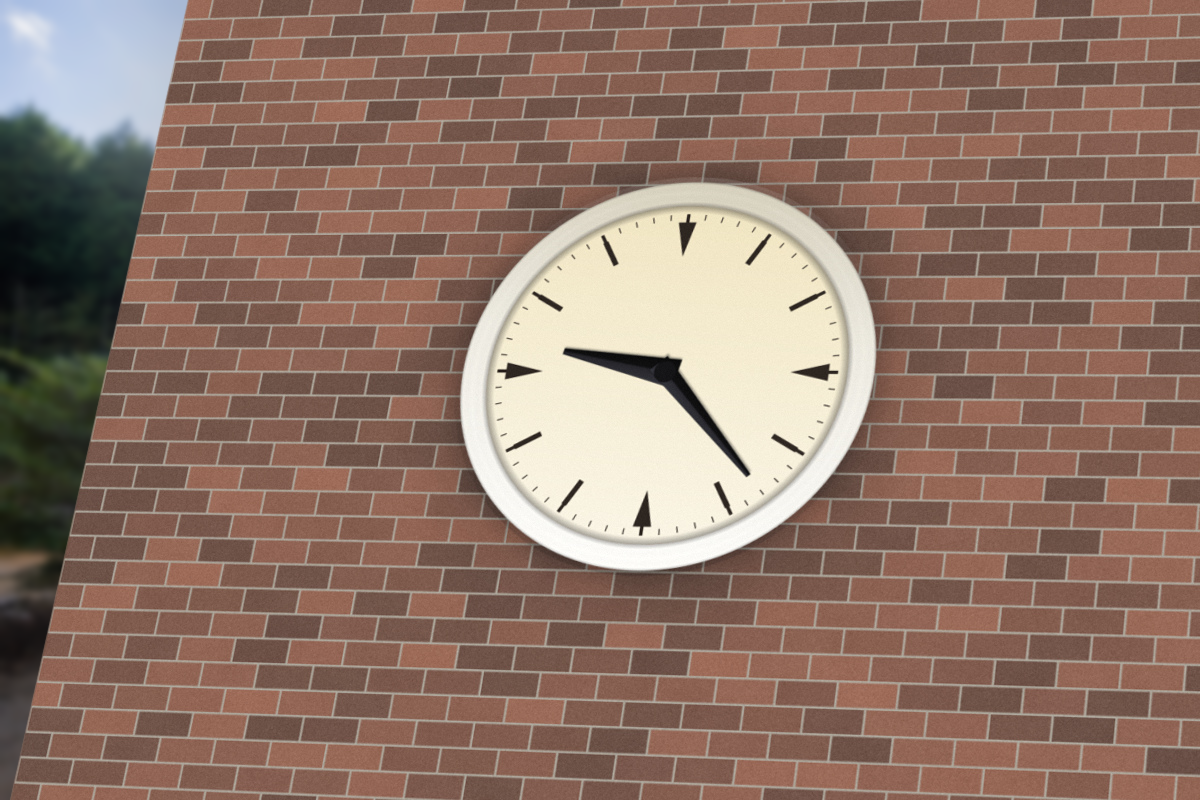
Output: 9.23
